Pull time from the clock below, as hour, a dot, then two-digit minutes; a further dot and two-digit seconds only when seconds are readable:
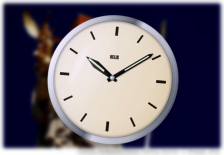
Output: 10.09
